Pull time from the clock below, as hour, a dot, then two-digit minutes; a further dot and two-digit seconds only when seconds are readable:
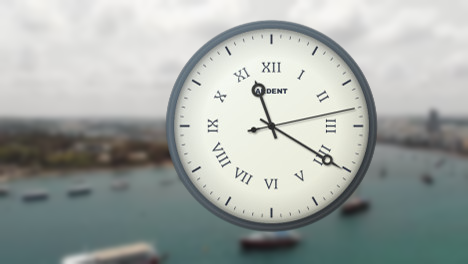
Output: 11.20.13
